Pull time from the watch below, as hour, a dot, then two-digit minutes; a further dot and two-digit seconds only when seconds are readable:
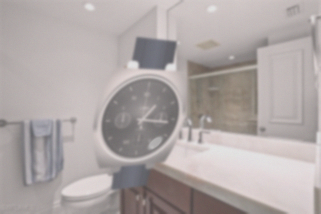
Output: 1.16
